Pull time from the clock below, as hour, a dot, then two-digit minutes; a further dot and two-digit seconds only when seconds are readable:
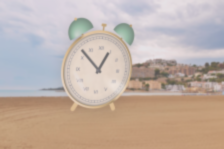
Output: 12.52
